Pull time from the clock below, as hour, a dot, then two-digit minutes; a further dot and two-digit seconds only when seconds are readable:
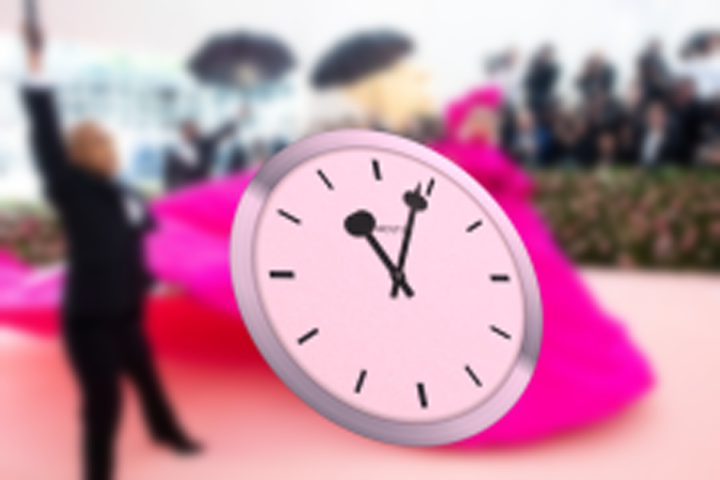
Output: 11.04
